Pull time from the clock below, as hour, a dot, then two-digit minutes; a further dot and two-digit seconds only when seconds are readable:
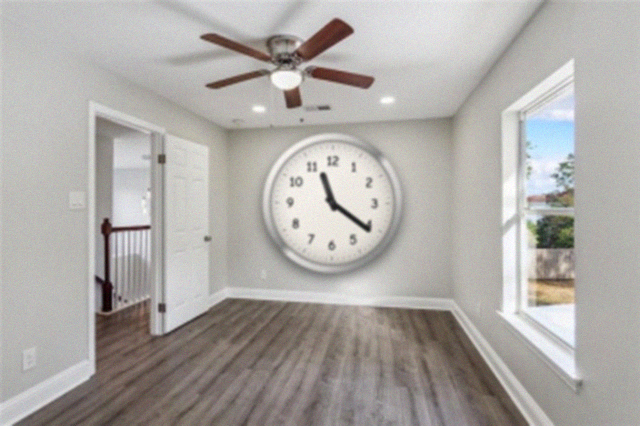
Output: 11.21
